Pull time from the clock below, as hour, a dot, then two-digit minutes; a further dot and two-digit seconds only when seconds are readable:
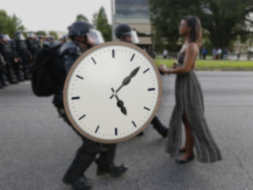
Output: 5.08
